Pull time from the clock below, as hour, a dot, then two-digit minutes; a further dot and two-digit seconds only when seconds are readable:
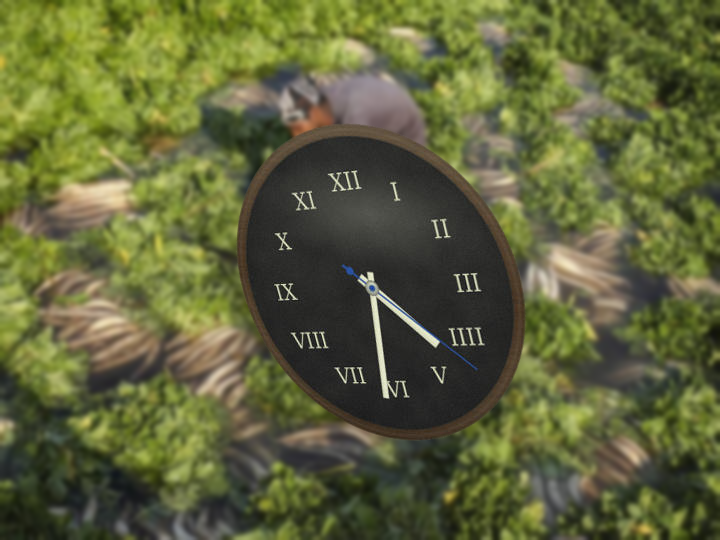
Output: 4.31.22
